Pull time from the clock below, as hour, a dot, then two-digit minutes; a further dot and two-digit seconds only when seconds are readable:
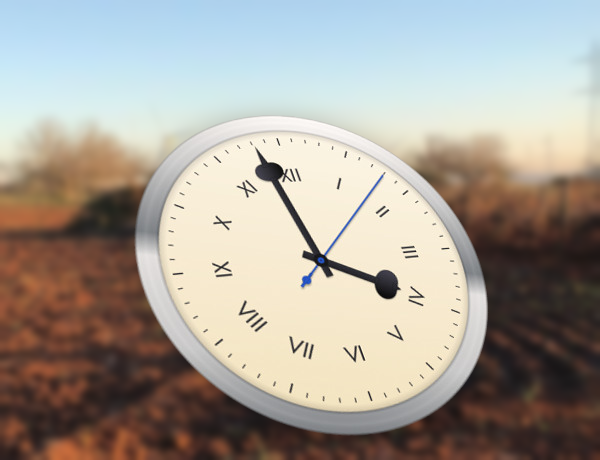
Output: 3.58.08
